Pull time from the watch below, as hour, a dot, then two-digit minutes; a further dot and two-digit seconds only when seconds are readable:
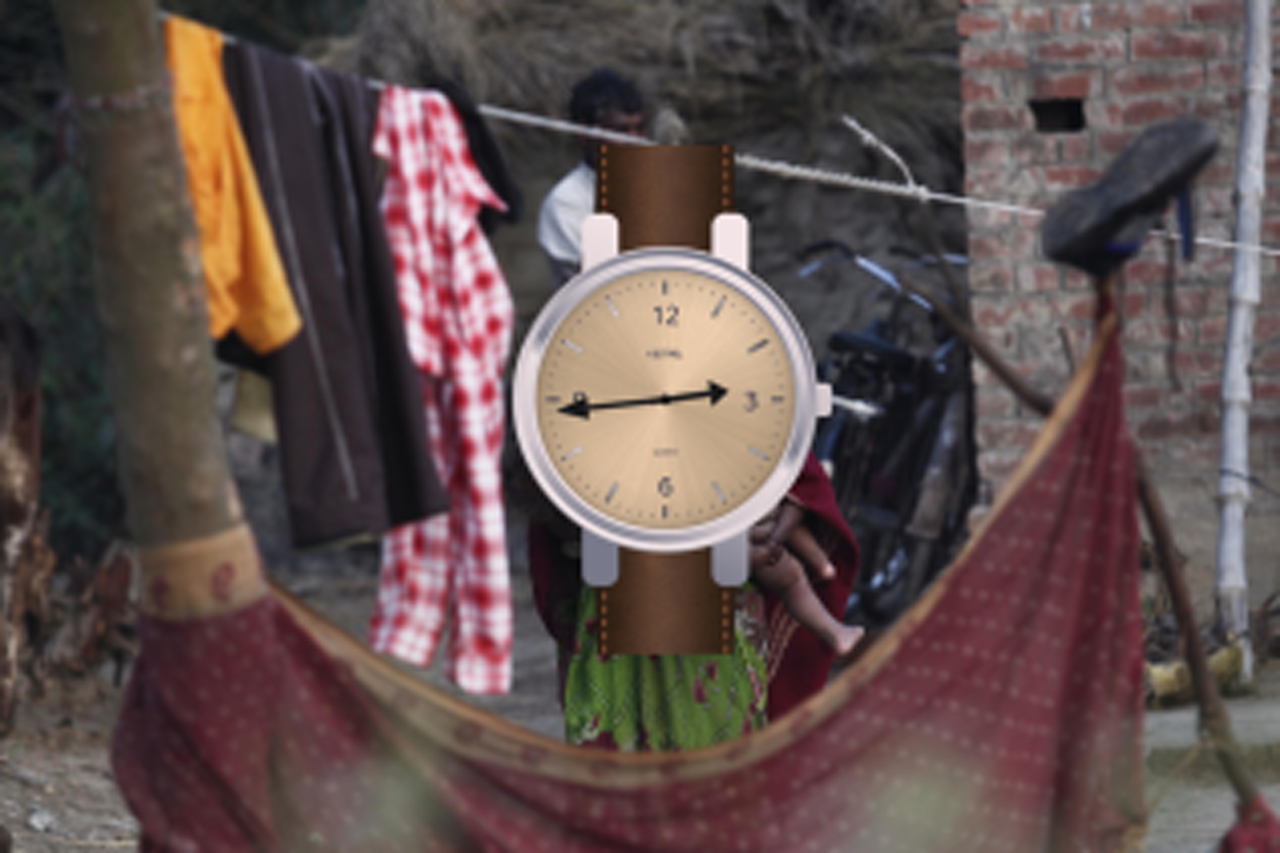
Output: 2.44
